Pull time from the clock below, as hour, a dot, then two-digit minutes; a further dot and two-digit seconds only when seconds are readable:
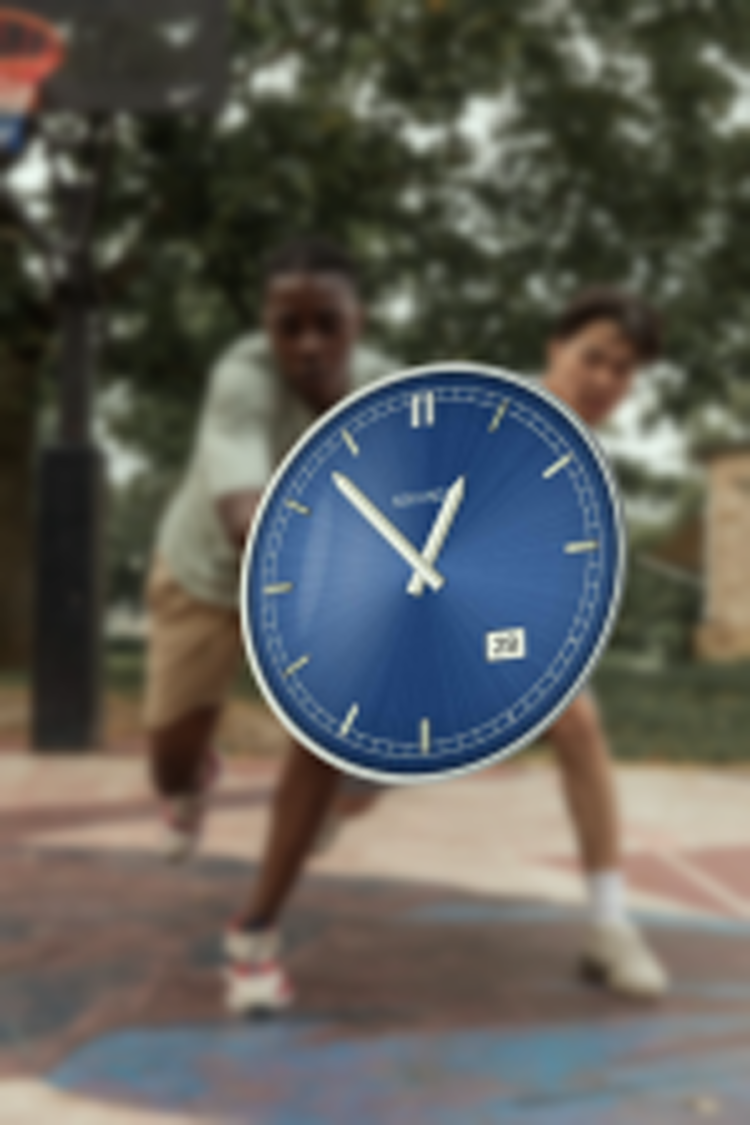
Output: 12.53
